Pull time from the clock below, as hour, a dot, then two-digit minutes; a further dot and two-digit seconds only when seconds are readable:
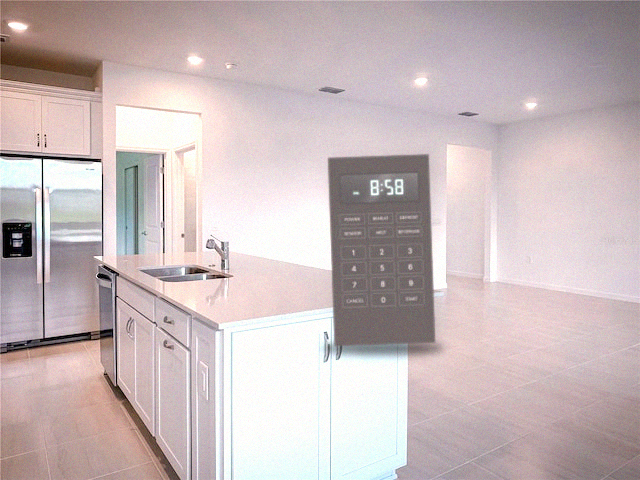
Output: 8.58
